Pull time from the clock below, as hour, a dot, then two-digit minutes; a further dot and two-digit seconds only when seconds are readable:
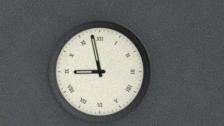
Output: 8.58
